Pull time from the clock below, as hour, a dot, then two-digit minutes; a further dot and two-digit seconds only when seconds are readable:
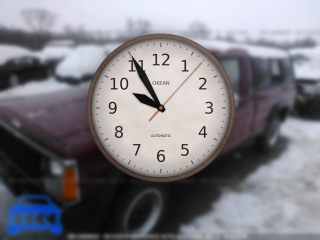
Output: 9.55.07
